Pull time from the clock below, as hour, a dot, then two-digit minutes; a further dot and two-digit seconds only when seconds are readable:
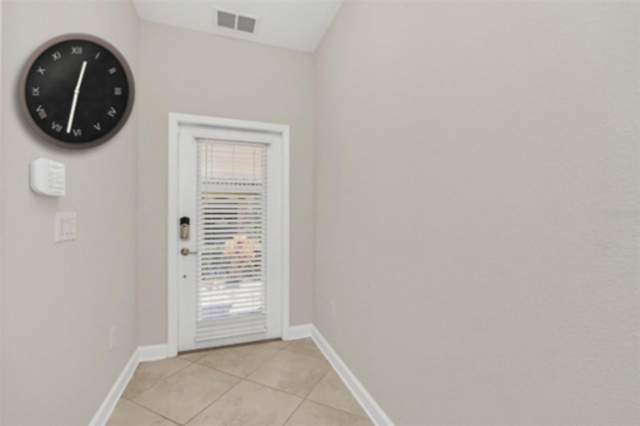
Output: 12.32
